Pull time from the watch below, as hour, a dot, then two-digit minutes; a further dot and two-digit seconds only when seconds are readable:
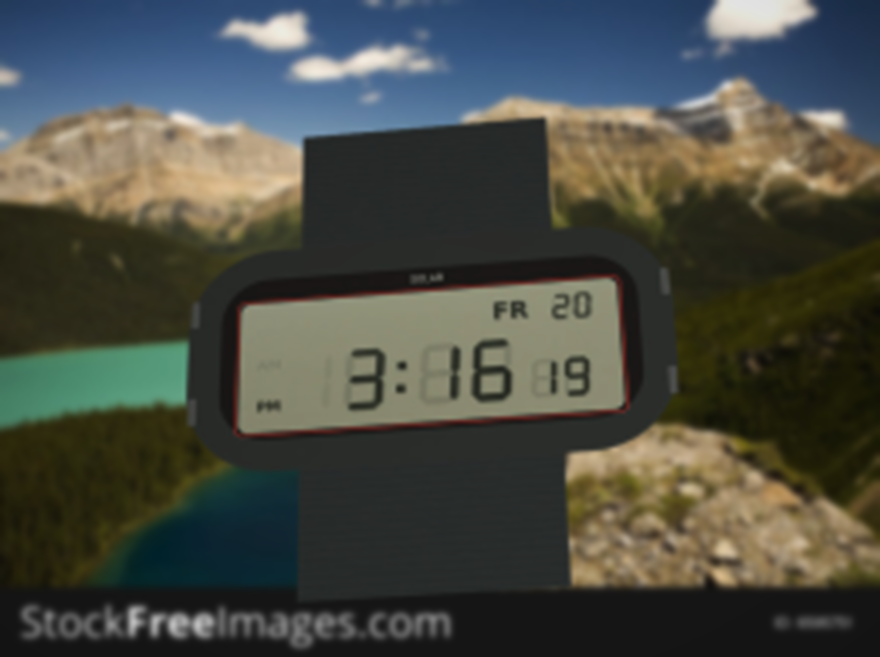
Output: 3.16.19
